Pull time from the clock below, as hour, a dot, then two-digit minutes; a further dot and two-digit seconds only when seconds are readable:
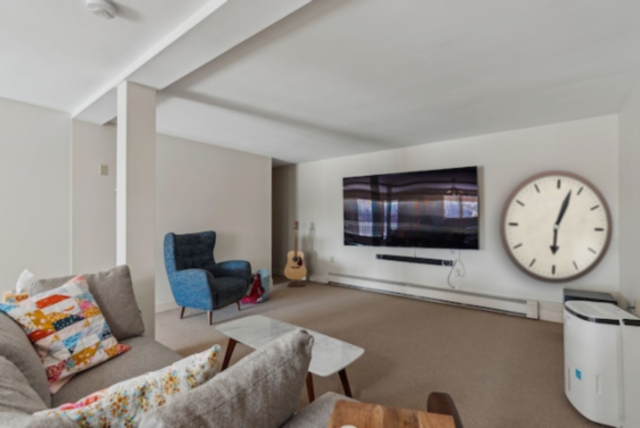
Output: 6.03
